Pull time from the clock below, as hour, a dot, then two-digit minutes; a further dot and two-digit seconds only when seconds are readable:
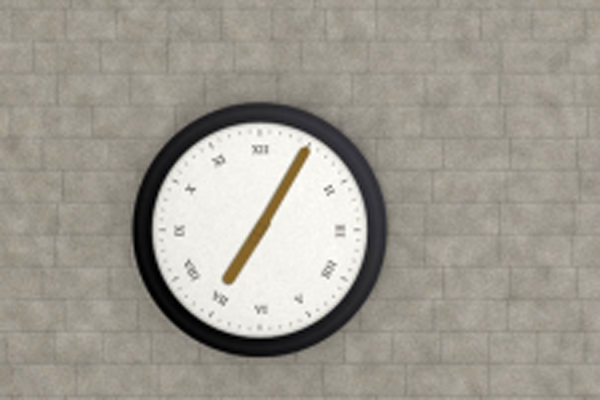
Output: 7.05
